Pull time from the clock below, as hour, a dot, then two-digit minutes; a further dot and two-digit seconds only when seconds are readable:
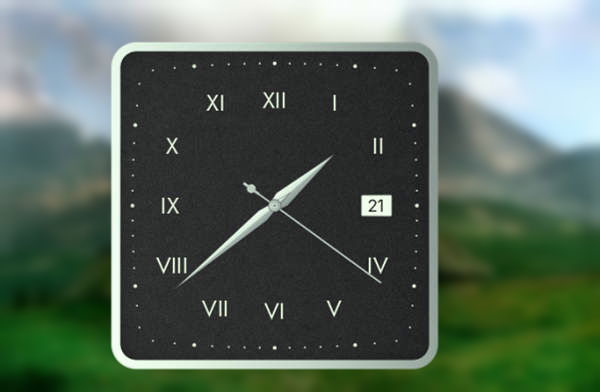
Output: 1.38.21
